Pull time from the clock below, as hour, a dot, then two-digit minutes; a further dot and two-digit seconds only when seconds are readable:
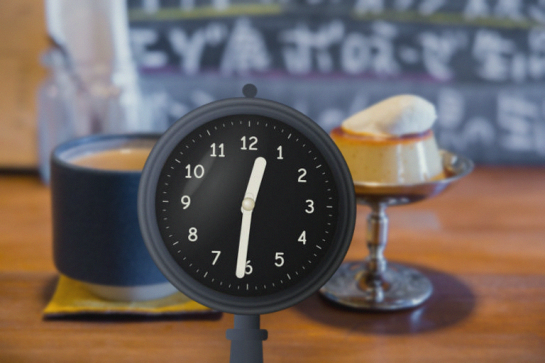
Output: 12.31
